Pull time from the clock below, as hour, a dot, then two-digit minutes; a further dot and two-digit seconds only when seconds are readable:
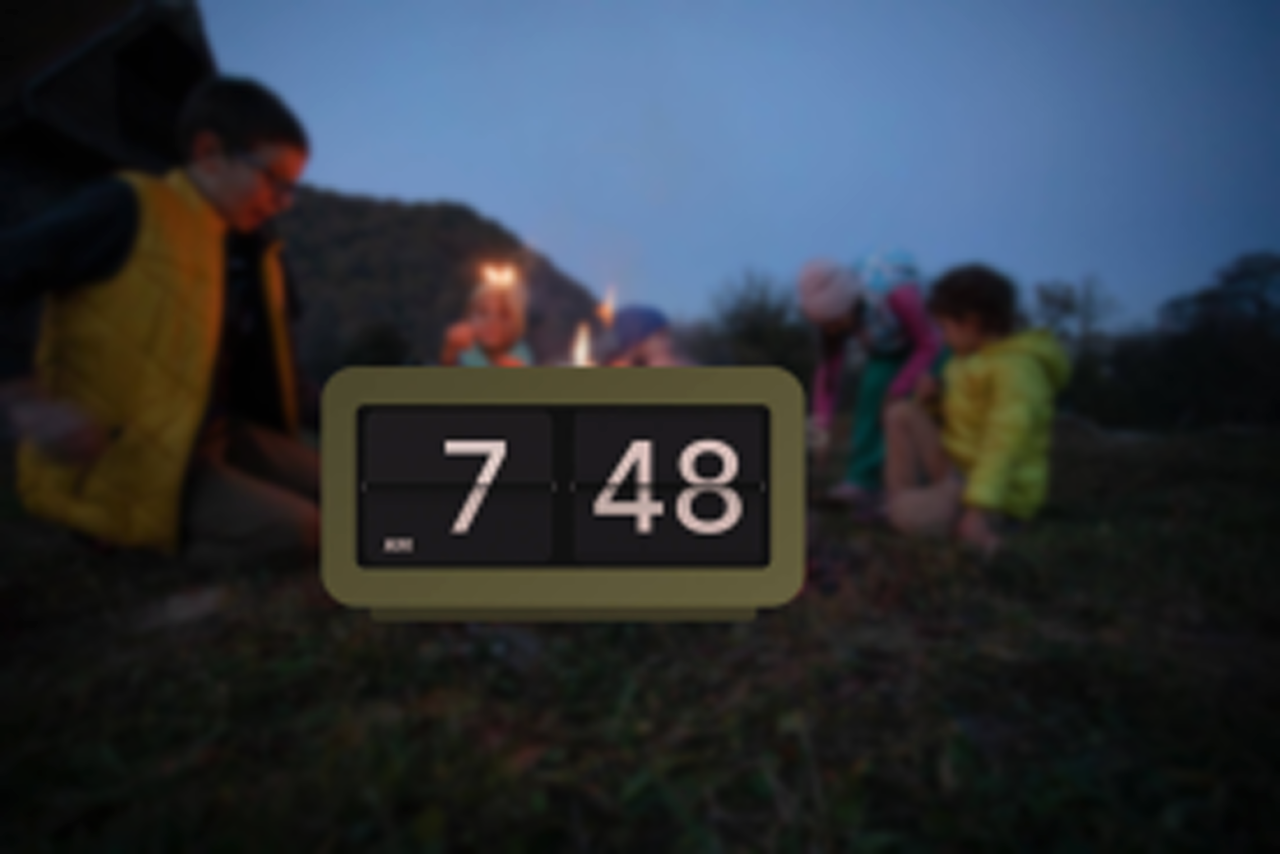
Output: 7.48
